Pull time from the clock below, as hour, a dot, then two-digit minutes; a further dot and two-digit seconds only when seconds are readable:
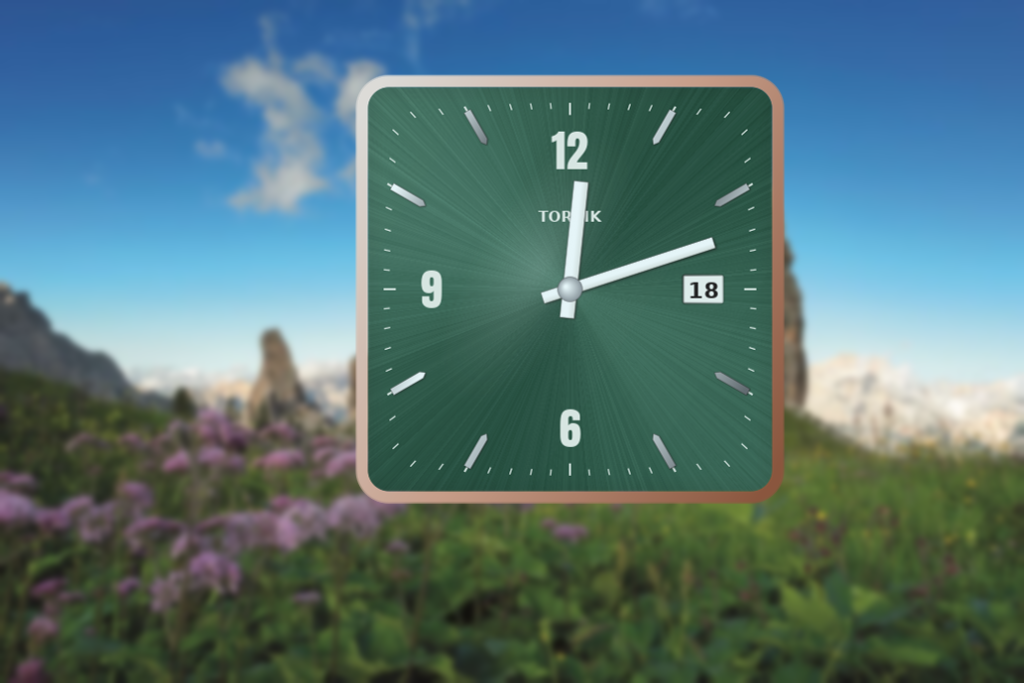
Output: 12.12
